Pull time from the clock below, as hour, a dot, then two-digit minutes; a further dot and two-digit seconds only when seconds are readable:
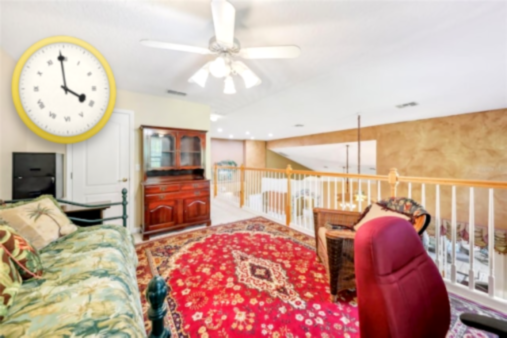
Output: 3.59
